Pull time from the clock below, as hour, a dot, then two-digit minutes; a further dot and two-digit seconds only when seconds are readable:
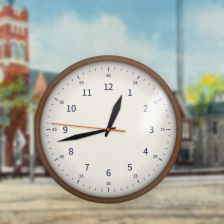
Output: 12.42.46
